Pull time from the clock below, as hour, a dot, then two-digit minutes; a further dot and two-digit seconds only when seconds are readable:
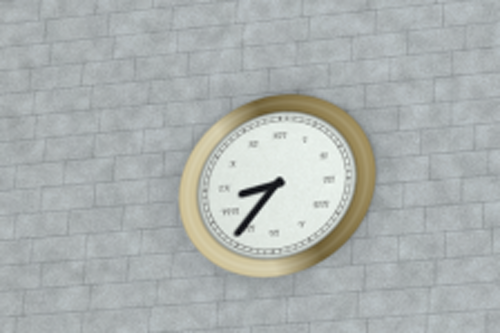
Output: 8.36
